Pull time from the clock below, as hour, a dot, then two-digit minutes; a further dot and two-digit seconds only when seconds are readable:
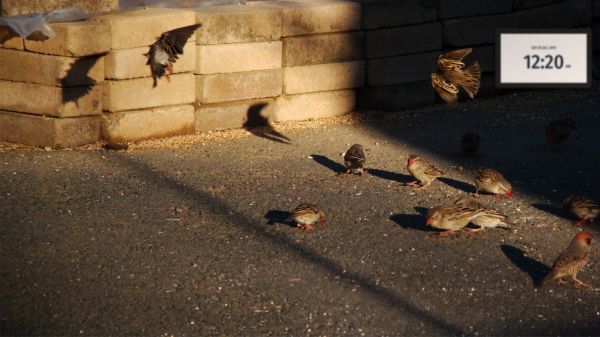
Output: 12.20
